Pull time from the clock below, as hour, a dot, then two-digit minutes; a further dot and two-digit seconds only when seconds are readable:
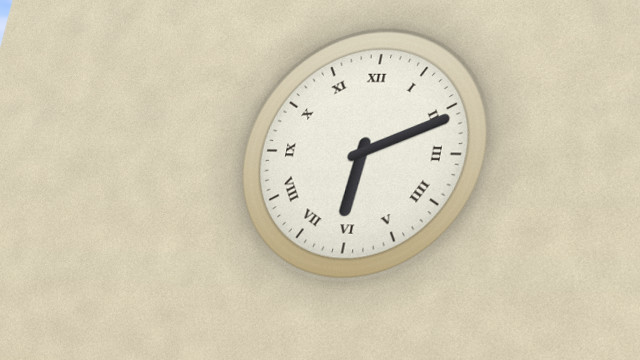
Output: 6.11
